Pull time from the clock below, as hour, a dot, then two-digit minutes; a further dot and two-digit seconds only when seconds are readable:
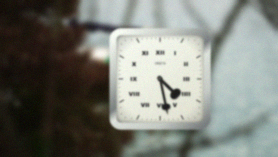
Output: 4.28
